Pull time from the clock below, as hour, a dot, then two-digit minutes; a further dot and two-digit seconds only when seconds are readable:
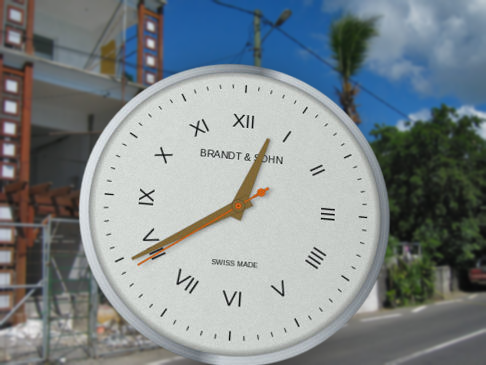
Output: 12.39.39
